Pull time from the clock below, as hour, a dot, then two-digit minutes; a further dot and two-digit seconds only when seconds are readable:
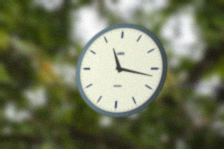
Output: 11.17
